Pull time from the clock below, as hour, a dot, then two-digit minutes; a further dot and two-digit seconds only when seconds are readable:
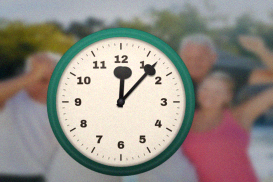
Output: 12.07
